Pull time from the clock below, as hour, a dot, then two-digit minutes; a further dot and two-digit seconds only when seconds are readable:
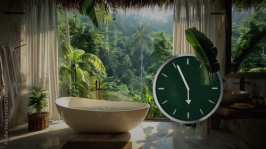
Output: 5.56
